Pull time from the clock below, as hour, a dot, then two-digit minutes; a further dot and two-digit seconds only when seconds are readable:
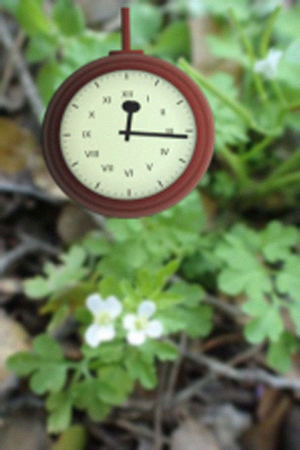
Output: 12.16
